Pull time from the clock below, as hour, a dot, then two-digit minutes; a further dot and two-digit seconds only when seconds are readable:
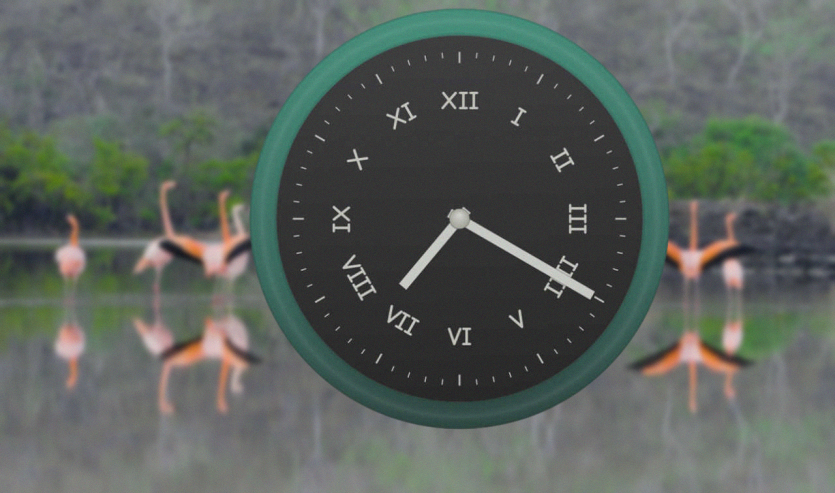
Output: 7.20
